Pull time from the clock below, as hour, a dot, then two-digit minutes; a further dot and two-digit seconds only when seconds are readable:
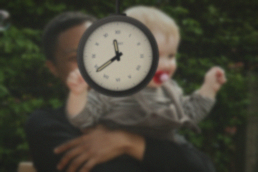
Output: 11.39
